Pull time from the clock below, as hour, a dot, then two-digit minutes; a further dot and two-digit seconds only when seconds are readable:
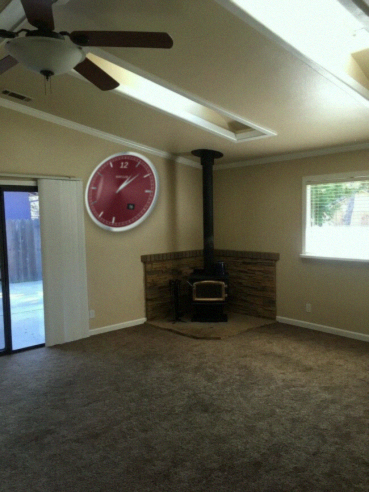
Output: 1.08
